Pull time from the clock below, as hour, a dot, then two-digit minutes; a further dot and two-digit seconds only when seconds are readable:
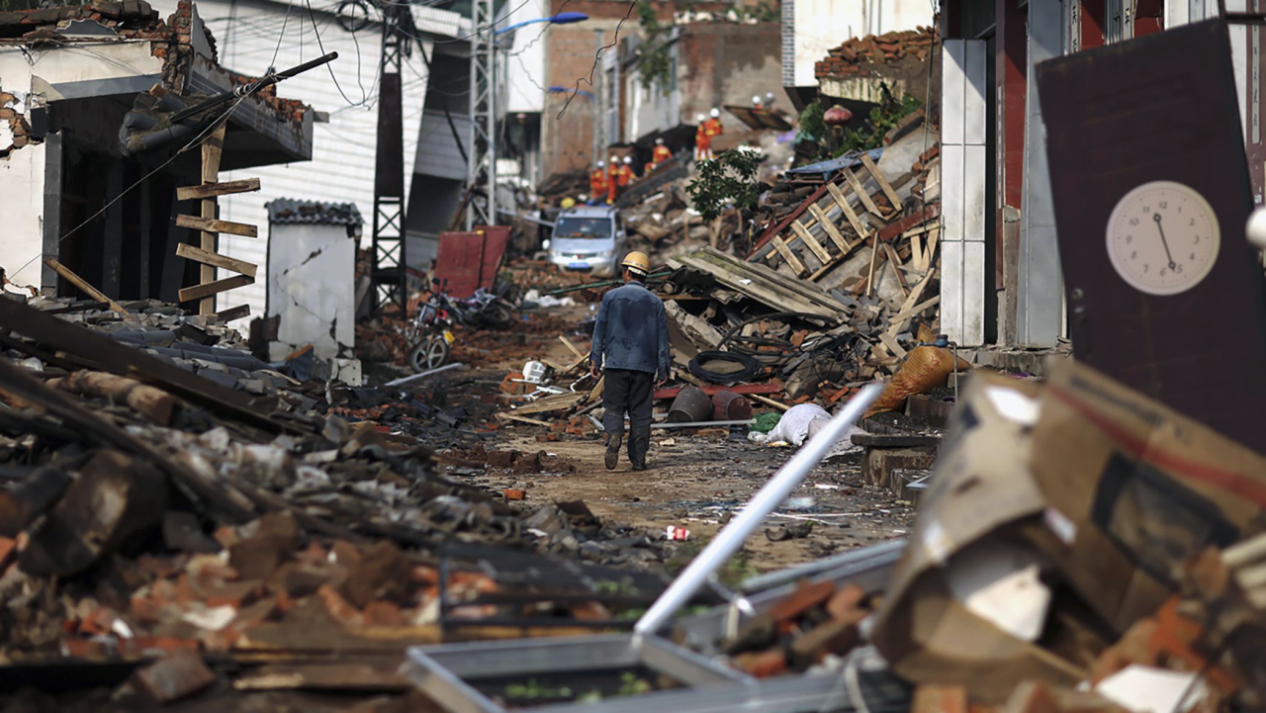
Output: 11.27
